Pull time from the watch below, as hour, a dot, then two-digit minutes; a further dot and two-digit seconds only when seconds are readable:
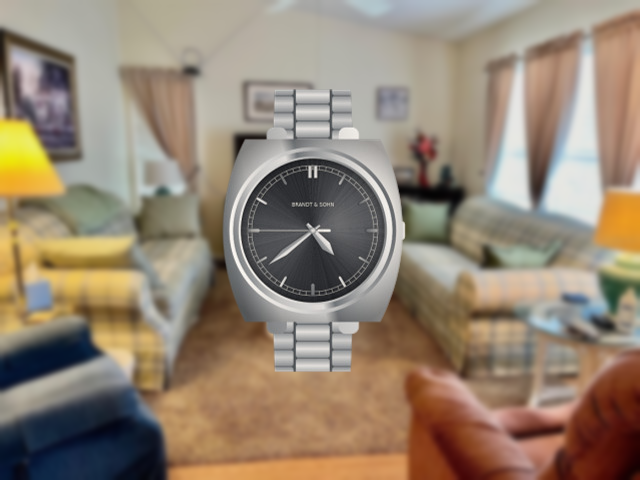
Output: 4.38.45
